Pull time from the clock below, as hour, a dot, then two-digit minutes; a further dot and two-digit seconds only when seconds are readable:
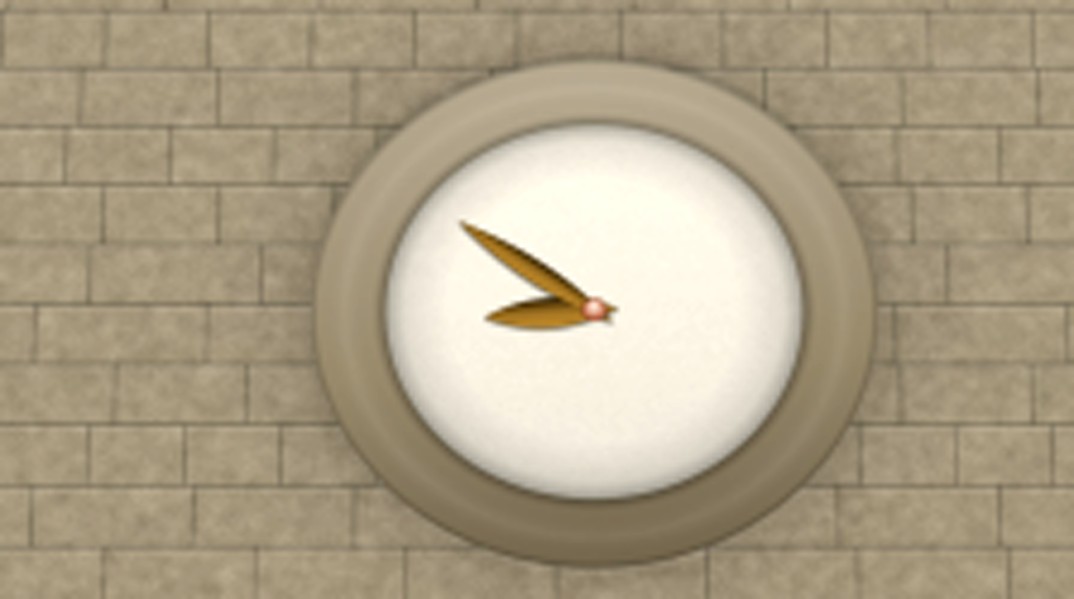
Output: 8.51
